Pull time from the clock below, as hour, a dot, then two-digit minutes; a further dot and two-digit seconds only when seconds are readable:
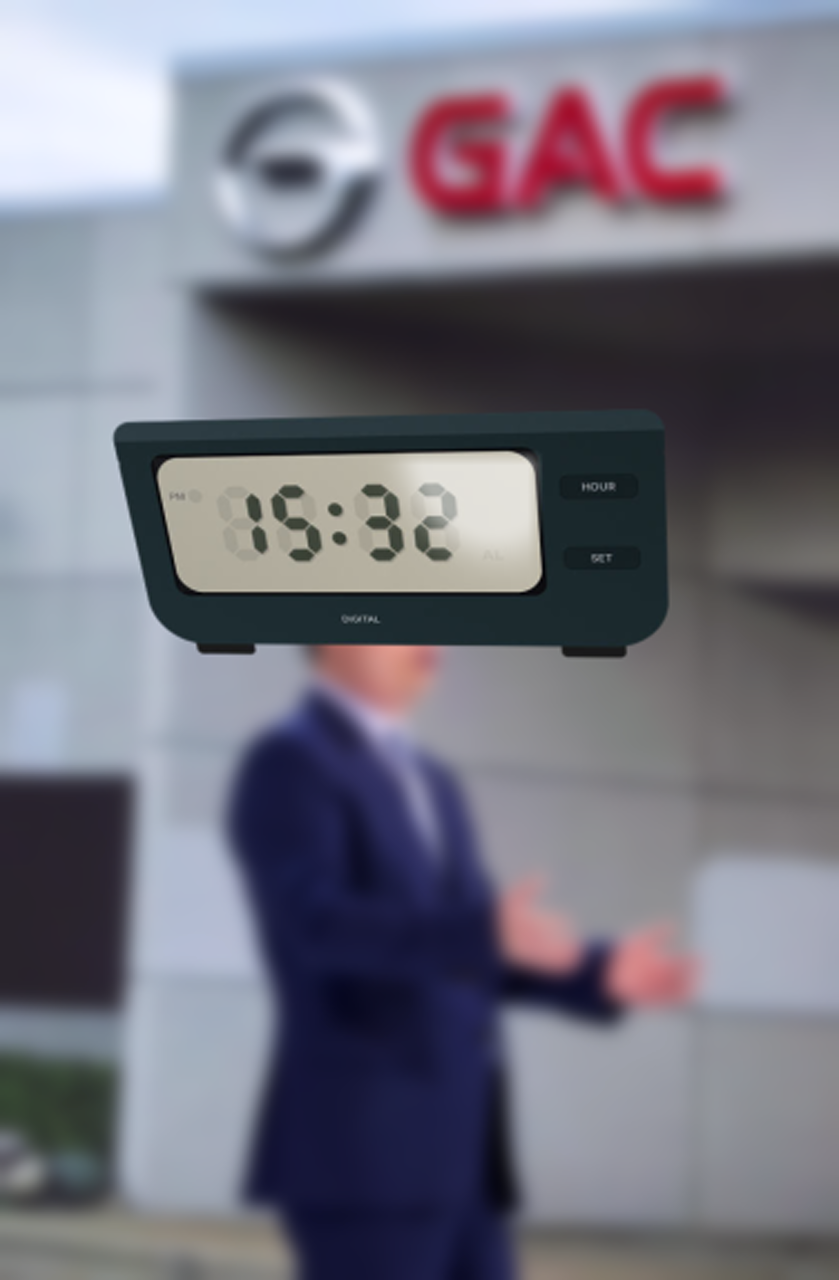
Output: 15.32
